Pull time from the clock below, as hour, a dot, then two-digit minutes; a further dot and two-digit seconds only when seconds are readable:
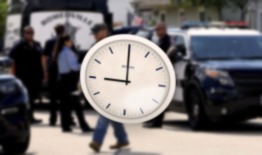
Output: 9.00
